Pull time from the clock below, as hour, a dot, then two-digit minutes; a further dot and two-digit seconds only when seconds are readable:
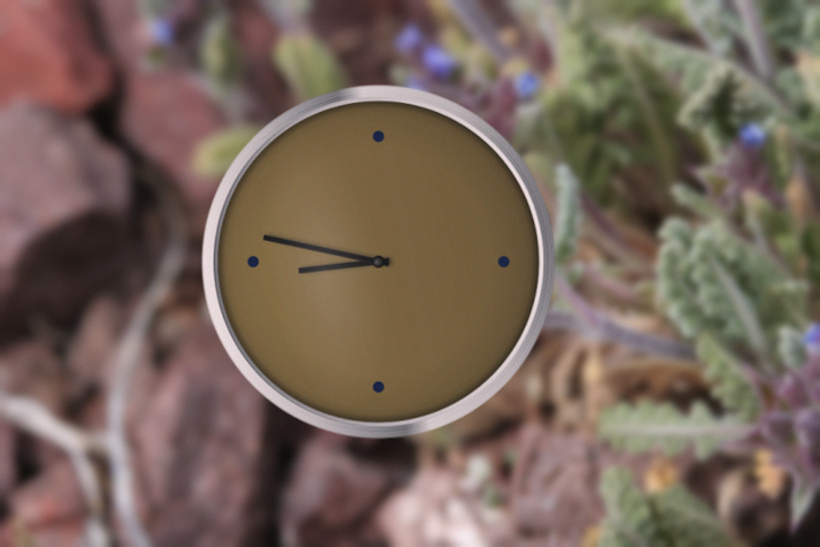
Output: 8.47
